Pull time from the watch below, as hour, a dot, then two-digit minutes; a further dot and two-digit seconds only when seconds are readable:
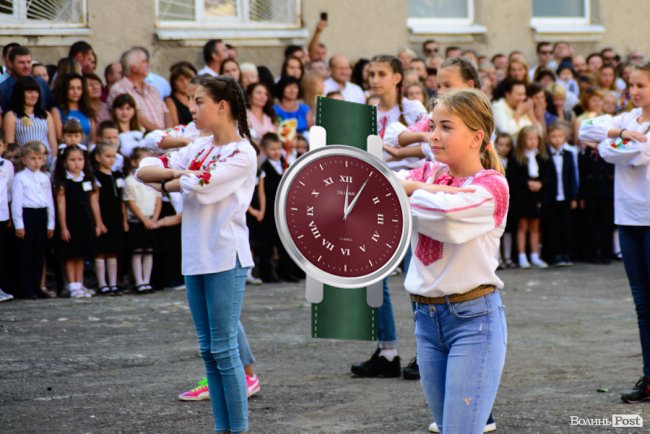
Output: 12.05
